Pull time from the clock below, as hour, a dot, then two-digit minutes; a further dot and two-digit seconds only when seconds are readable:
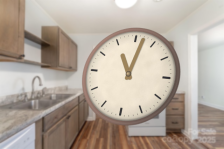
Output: 11.02
